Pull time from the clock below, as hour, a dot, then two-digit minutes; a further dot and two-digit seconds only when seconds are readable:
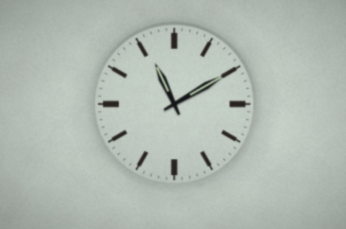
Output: 11.10
